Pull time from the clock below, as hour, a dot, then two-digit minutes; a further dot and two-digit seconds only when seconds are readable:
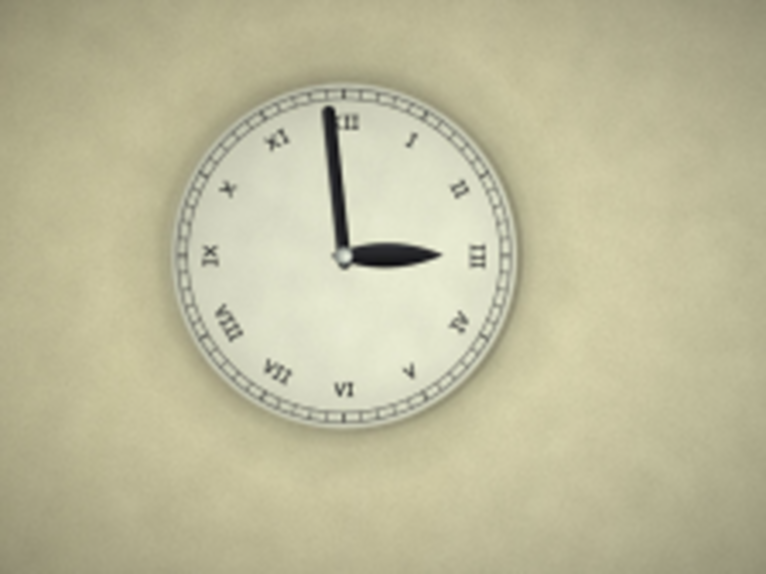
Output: 2.59
